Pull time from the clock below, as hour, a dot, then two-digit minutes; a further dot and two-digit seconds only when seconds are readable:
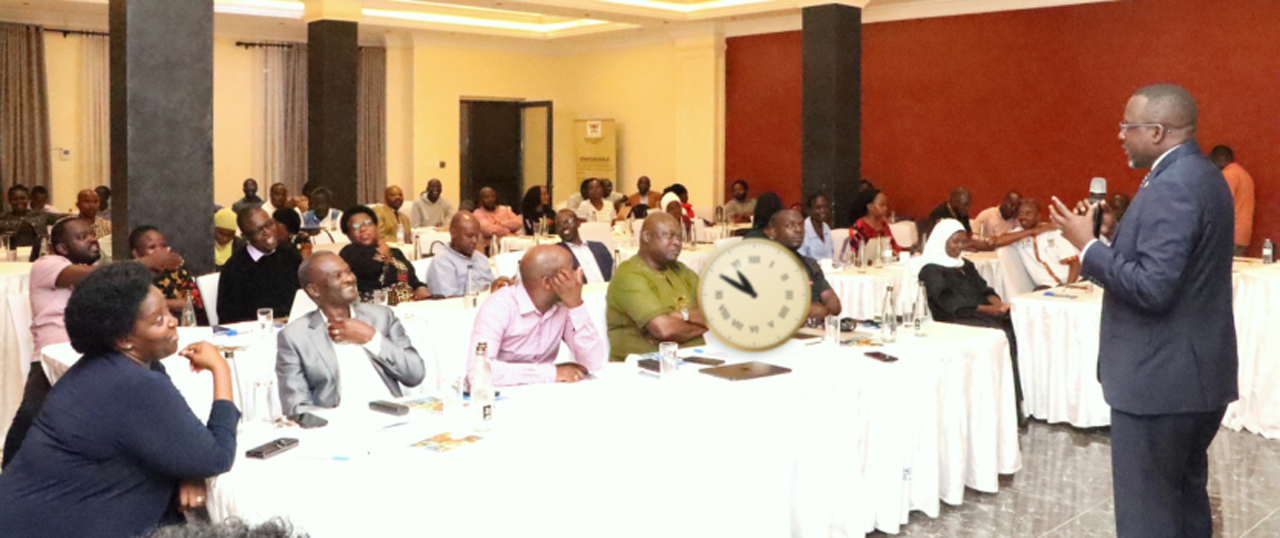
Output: 10.50
